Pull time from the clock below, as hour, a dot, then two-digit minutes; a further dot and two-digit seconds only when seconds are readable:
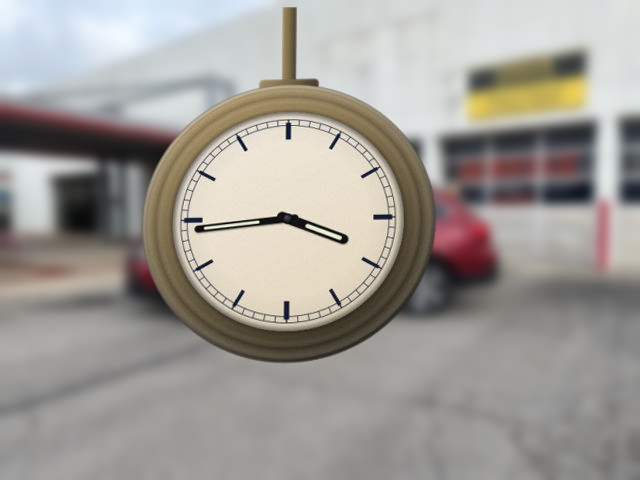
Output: 3.44
